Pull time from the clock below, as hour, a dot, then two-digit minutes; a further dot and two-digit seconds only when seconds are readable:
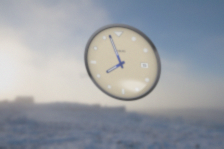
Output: 7.57
